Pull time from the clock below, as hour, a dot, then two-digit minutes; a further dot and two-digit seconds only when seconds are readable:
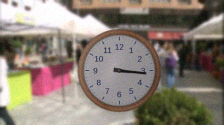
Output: 3.16
